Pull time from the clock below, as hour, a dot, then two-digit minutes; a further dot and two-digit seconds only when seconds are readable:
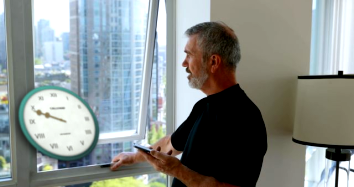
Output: 9.49
